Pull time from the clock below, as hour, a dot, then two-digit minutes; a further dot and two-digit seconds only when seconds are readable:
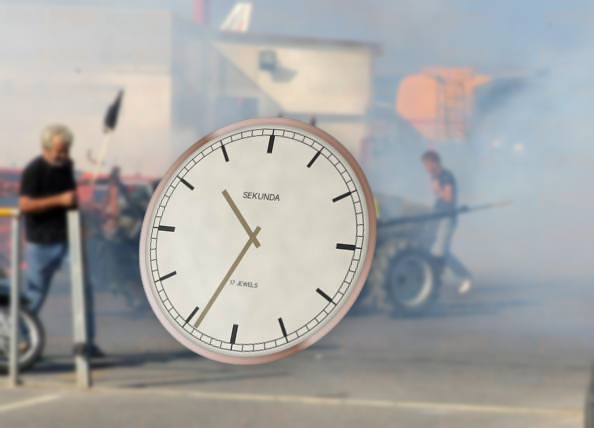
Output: 10.34
